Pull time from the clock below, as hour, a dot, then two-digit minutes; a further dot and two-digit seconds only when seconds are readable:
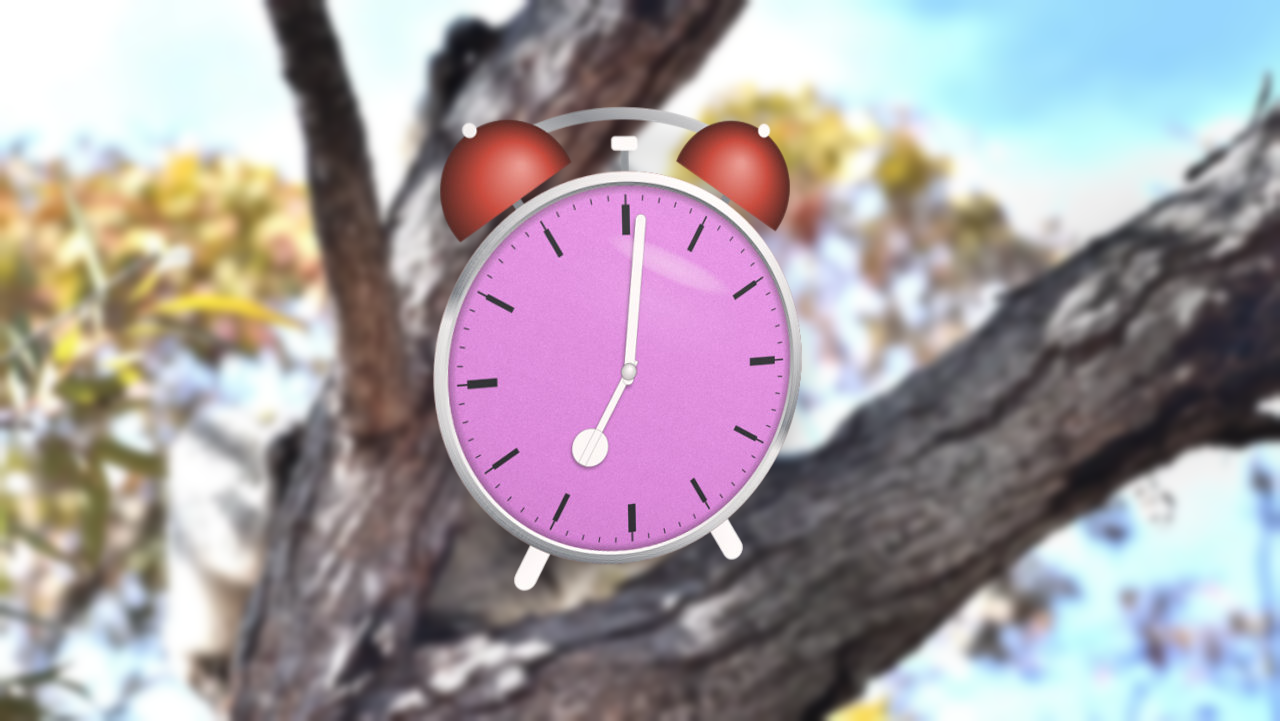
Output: 7.01
